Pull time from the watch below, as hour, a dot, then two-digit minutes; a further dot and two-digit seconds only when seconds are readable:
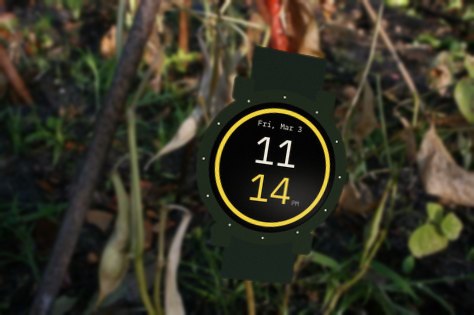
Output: 11.14
